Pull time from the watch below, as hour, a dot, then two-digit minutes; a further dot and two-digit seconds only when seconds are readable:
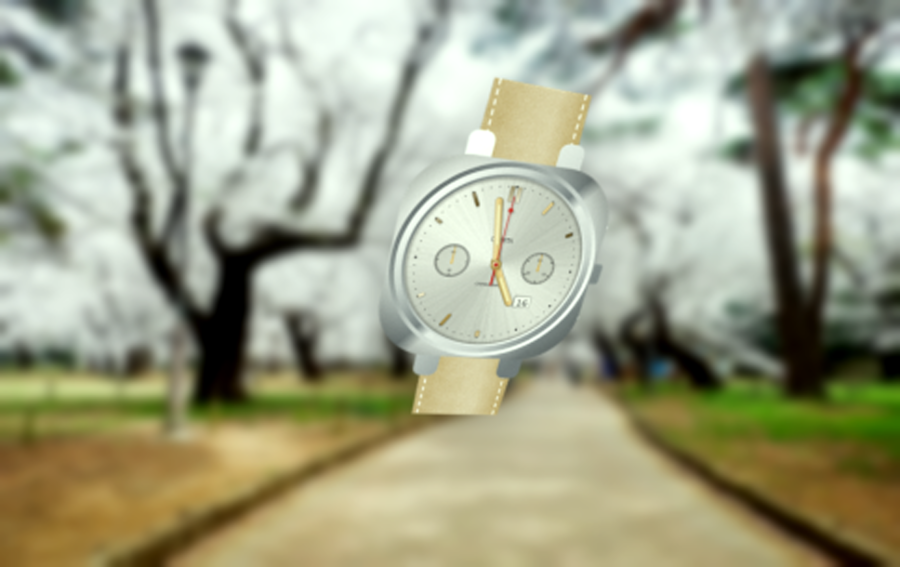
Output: 4.58
